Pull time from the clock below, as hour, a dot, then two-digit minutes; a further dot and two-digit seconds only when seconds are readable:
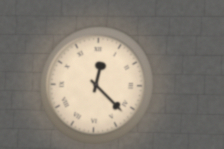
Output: 12.22
